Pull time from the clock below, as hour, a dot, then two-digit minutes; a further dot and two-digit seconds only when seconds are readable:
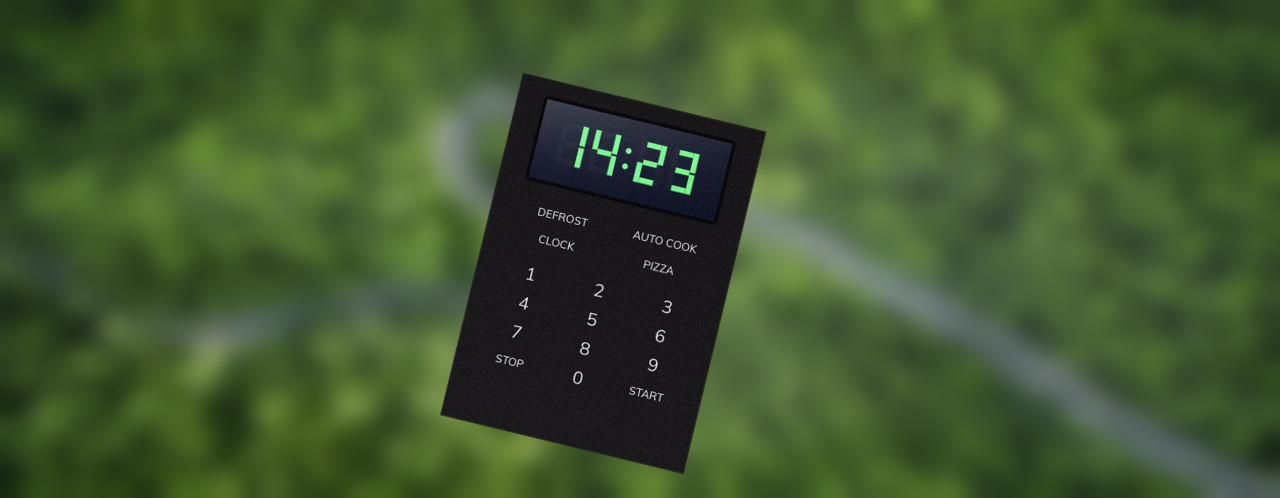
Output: 14.23
